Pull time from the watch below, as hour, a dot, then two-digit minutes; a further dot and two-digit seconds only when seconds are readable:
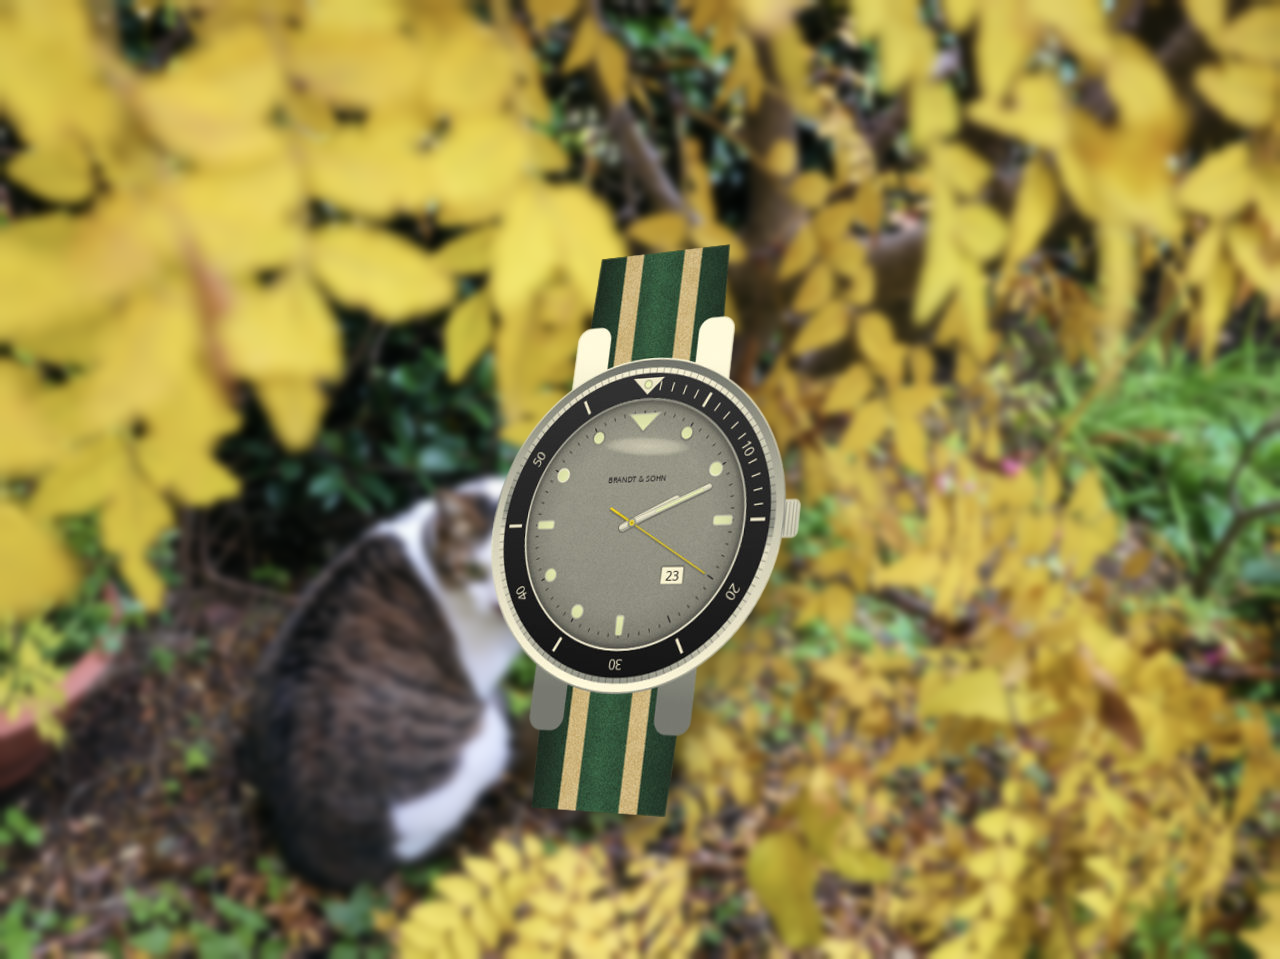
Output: 2.11.20
